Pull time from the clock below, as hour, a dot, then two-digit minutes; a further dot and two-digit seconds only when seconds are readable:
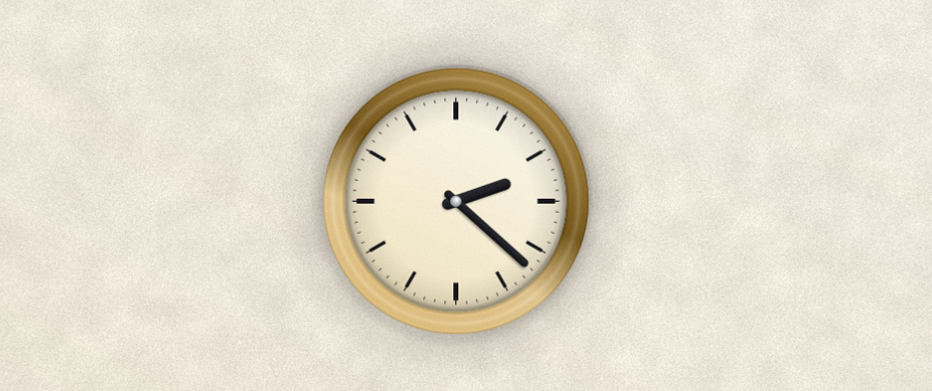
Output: 2.22
